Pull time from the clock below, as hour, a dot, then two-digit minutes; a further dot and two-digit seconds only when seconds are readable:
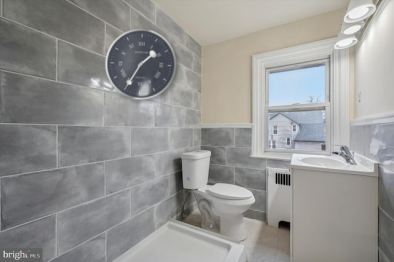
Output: 1.35
